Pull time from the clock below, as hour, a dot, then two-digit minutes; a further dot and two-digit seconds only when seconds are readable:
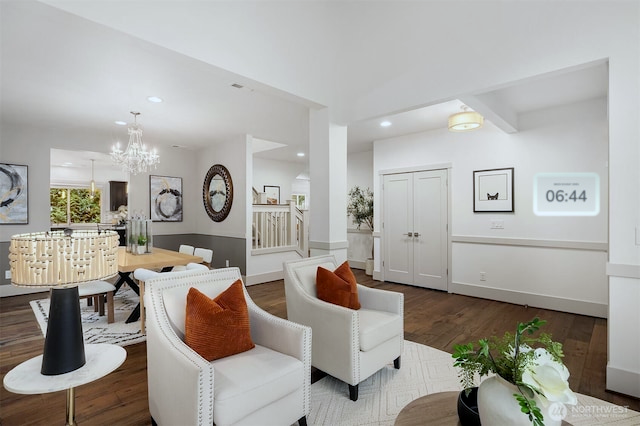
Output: 6.44
